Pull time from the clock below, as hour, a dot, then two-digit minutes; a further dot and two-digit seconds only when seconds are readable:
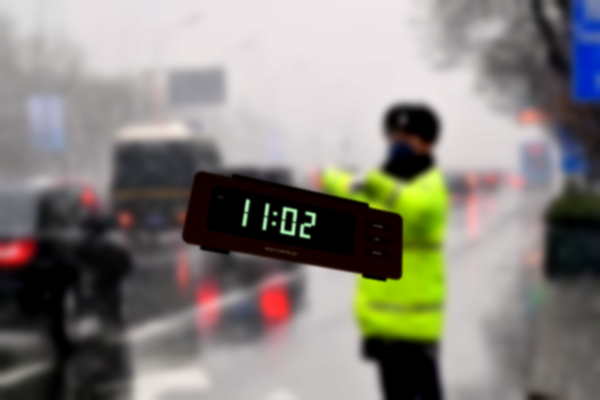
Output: 11.02
